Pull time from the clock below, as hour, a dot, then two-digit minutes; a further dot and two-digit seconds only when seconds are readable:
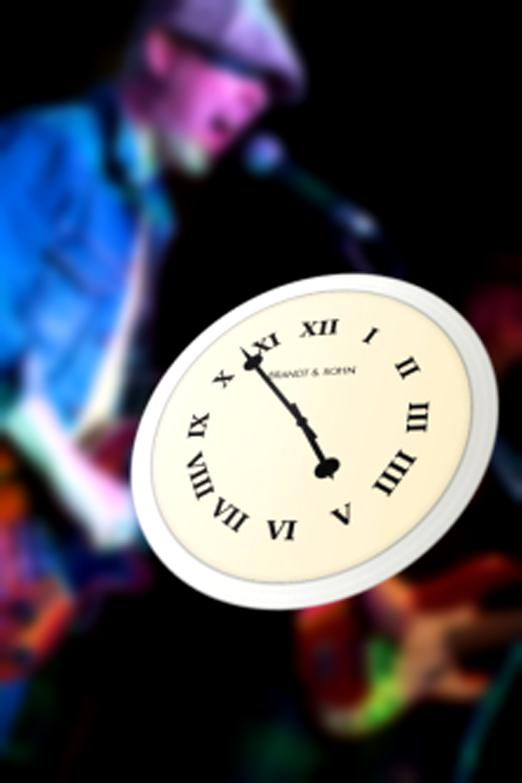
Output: 4.53
